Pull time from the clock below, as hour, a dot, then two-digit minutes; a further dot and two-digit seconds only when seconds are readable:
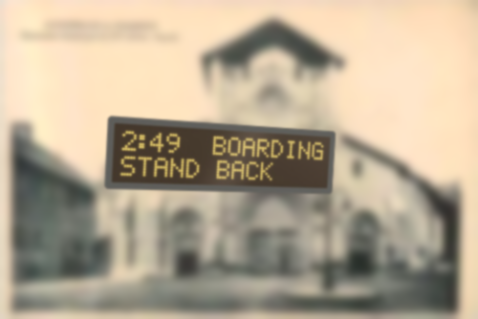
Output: 2.49
